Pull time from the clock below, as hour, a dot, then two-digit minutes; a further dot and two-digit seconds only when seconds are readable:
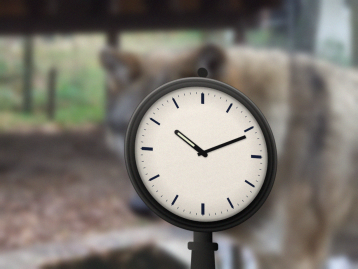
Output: 10.11
